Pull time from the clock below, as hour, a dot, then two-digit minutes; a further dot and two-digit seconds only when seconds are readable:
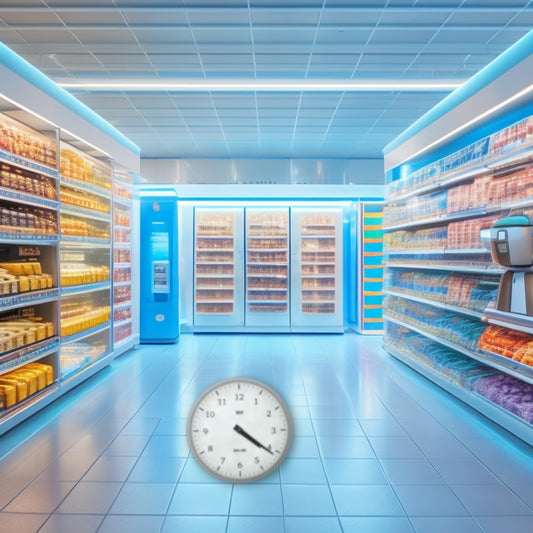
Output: 4.21
